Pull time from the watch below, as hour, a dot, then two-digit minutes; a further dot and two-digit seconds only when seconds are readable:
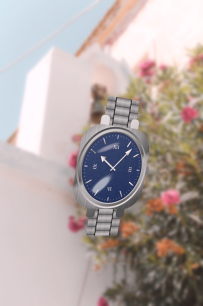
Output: 10.07
